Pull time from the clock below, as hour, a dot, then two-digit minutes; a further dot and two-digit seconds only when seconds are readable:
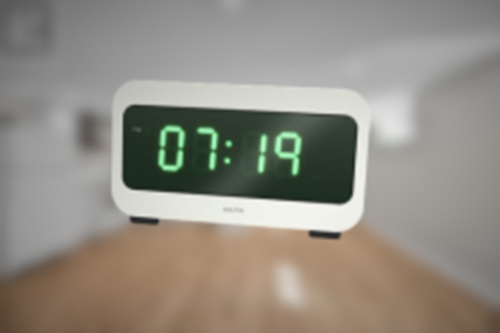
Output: 7.19
